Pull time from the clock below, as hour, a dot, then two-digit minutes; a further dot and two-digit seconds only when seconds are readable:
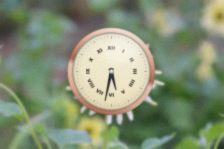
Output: 5.32
